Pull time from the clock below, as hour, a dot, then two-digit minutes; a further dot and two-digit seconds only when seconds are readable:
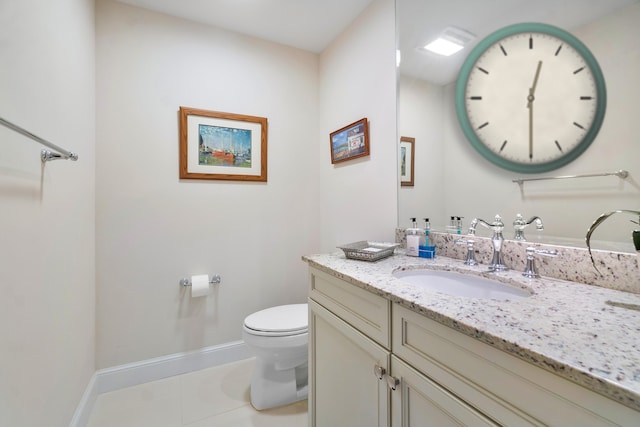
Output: 12.30
